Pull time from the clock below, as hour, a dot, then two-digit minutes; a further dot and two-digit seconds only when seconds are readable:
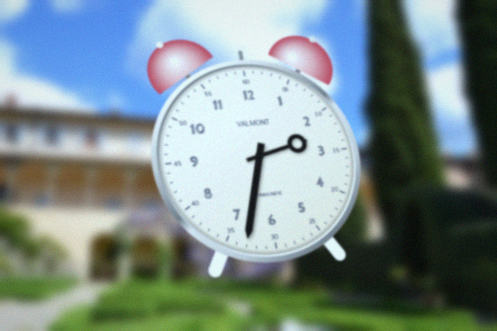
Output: 2.33
